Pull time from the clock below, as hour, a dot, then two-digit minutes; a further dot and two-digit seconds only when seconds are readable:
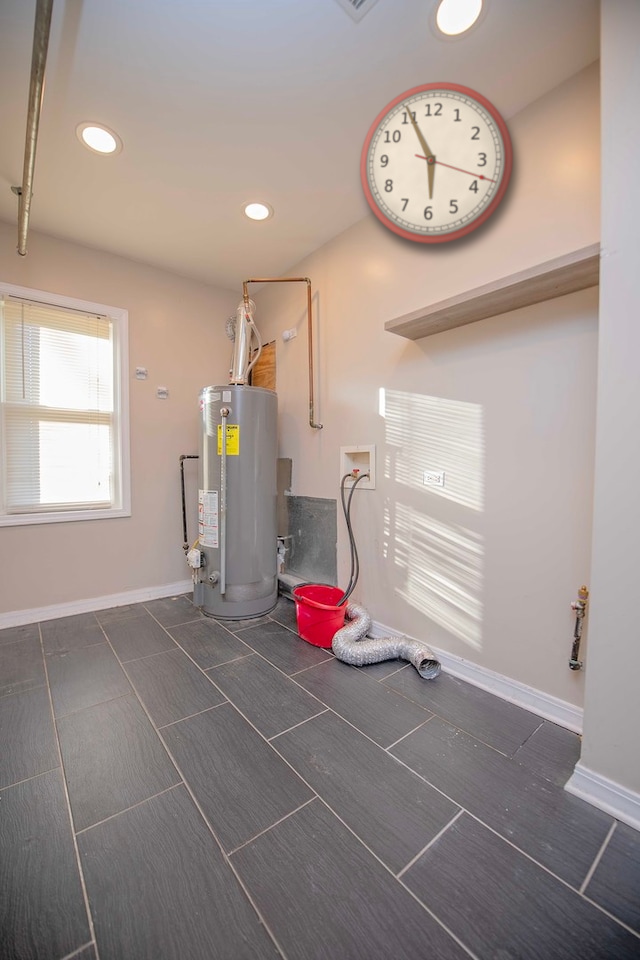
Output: 5.55.18
